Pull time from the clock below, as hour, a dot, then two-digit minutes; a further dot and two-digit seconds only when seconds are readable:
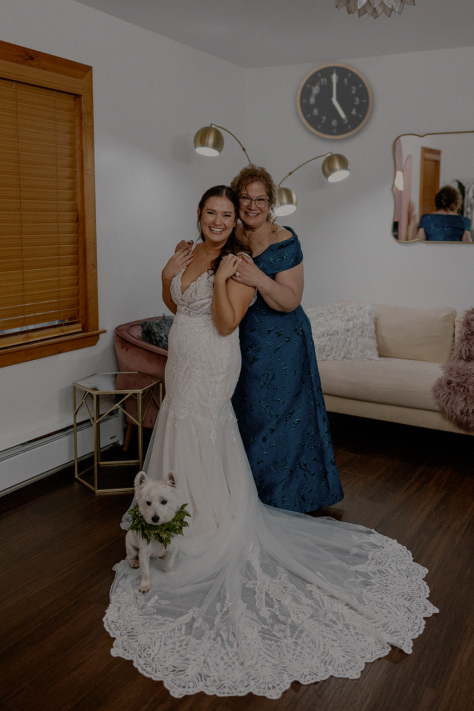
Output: 5.00
